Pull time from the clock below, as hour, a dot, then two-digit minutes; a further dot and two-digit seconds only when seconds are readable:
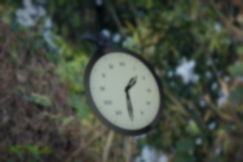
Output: 1.30
